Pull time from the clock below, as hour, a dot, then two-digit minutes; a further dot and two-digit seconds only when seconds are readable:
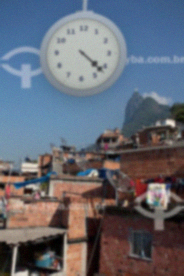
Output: 4.22
